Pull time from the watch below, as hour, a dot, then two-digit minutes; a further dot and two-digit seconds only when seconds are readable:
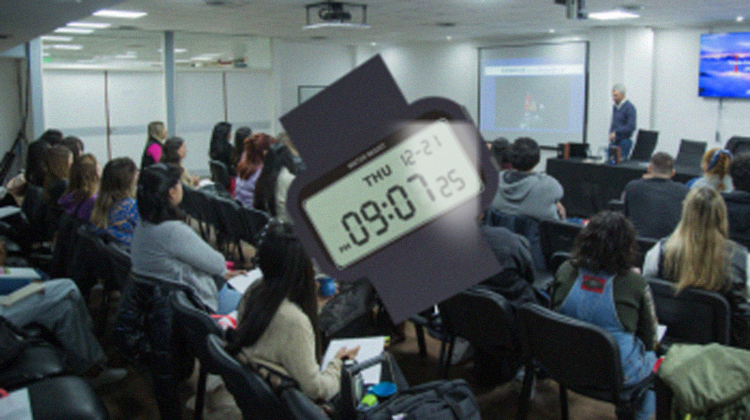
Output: 9.07.25
